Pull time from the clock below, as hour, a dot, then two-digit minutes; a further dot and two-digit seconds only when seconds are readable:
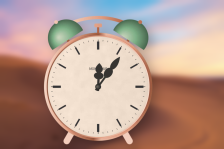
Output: 12.06
